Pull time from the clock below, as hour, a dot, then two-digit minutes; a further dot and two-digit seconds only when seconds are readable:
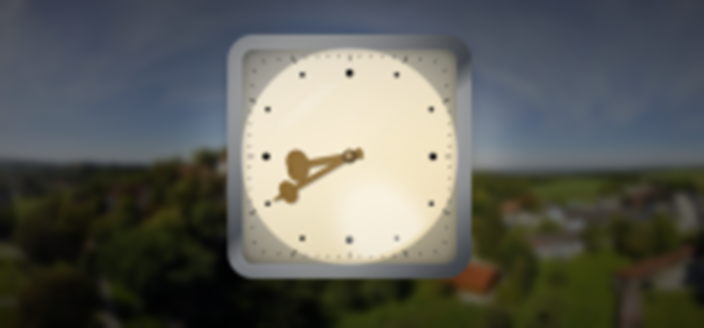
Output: 8.40
